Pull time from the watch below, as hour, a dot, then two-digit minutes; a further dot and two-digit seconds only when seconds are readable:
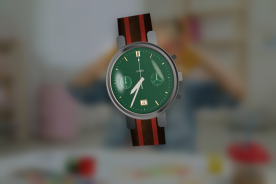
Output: 7.35
